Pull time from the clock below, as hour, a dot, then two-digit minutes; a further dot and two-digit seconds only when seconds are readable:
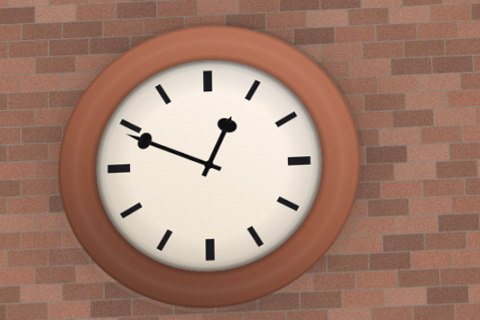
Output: 12.49
